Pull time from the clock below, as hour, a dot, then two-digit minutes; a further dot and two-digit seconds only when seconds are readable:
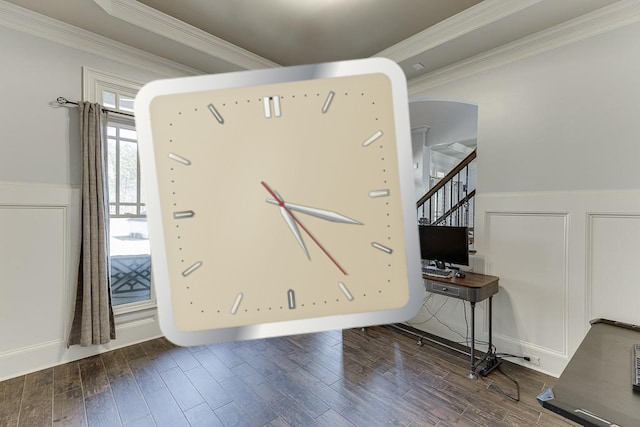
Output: 5.18.24
